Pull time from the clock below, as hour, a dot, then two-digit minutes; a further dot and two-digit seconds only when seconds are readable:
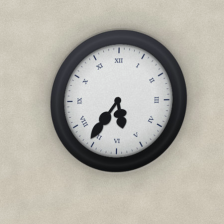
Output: 5.36
